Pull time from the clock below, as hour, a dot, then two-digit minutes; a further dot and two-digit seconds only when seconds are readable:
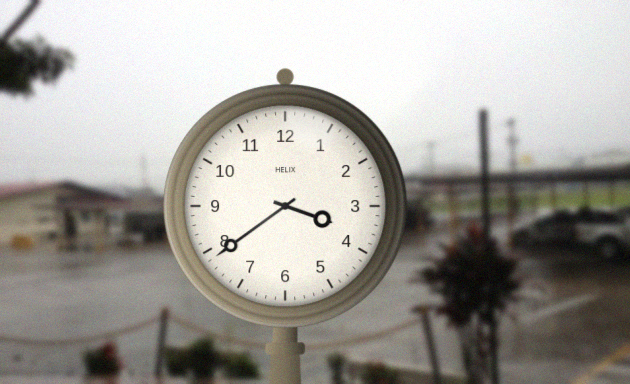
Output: 3.39
